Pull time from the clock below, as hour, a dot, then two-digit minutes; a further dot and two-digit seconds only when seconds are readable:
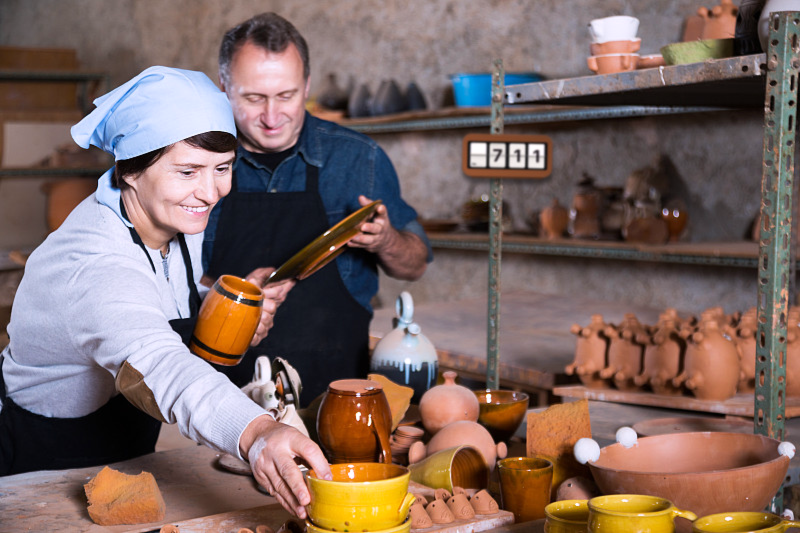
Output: 7.11
